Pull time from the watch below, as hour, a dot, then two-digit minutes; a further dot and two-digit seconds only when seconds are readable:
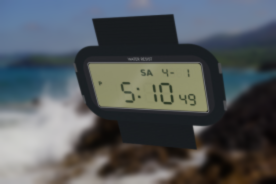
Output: 5.10.49
